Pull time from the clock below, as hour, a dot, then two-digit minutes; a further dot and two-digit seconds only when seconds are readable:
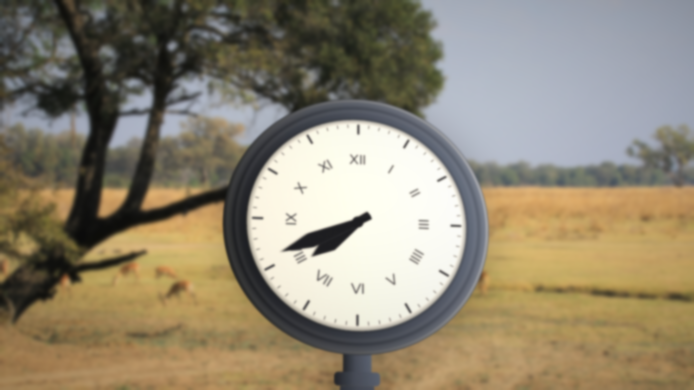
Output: 7.41
